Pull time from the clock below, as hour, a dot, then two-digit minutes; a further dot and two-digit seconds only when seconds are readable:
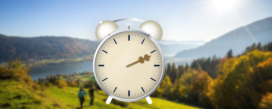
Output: 2.11
